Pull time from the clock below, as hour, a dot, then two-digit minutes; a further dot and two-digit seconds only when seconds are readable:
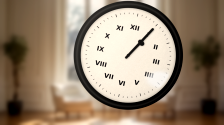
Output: 1.05
